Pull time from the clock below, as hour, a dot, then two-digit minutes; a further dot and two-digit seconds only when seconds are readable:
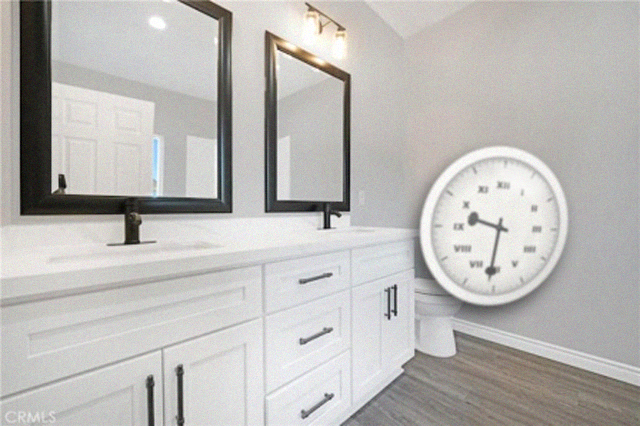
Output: 9.31
